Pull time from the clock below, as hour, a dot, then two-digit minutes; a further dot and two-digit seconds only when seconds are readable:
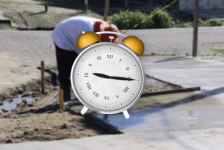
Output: 9.15
